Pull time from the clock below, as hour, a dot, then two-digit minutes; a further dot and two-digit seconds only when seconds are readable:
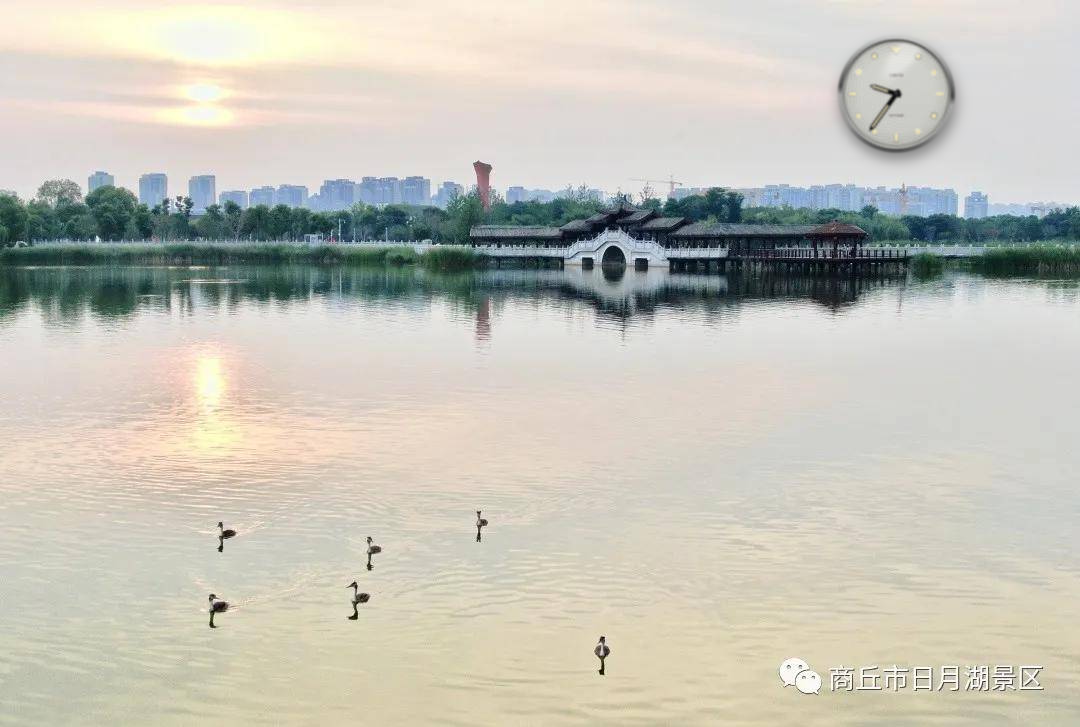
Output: 9.36
